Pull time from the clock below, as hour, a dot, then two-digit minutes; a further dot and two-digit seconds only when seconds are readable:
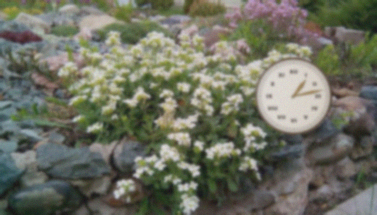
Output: 1.13
